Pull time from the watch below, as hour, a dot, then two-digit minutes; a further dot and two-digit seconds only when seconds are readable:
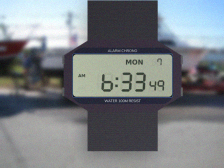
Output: 6.33.49
